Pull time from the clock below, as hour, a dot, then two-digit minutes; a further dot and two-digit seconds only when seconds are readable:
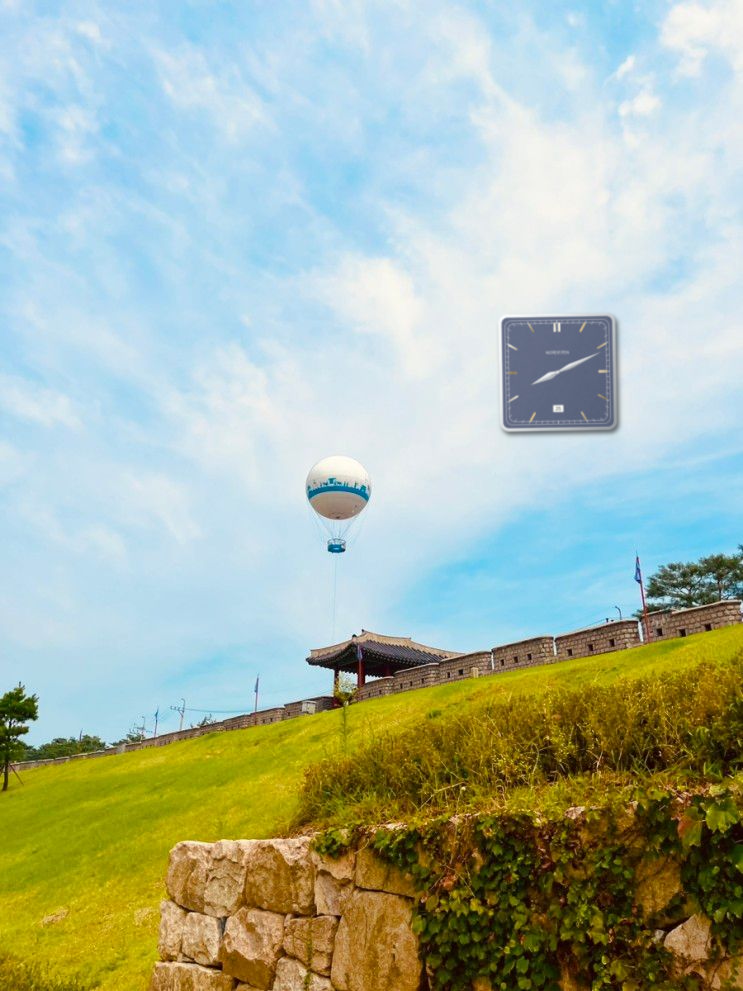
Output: 8.11
